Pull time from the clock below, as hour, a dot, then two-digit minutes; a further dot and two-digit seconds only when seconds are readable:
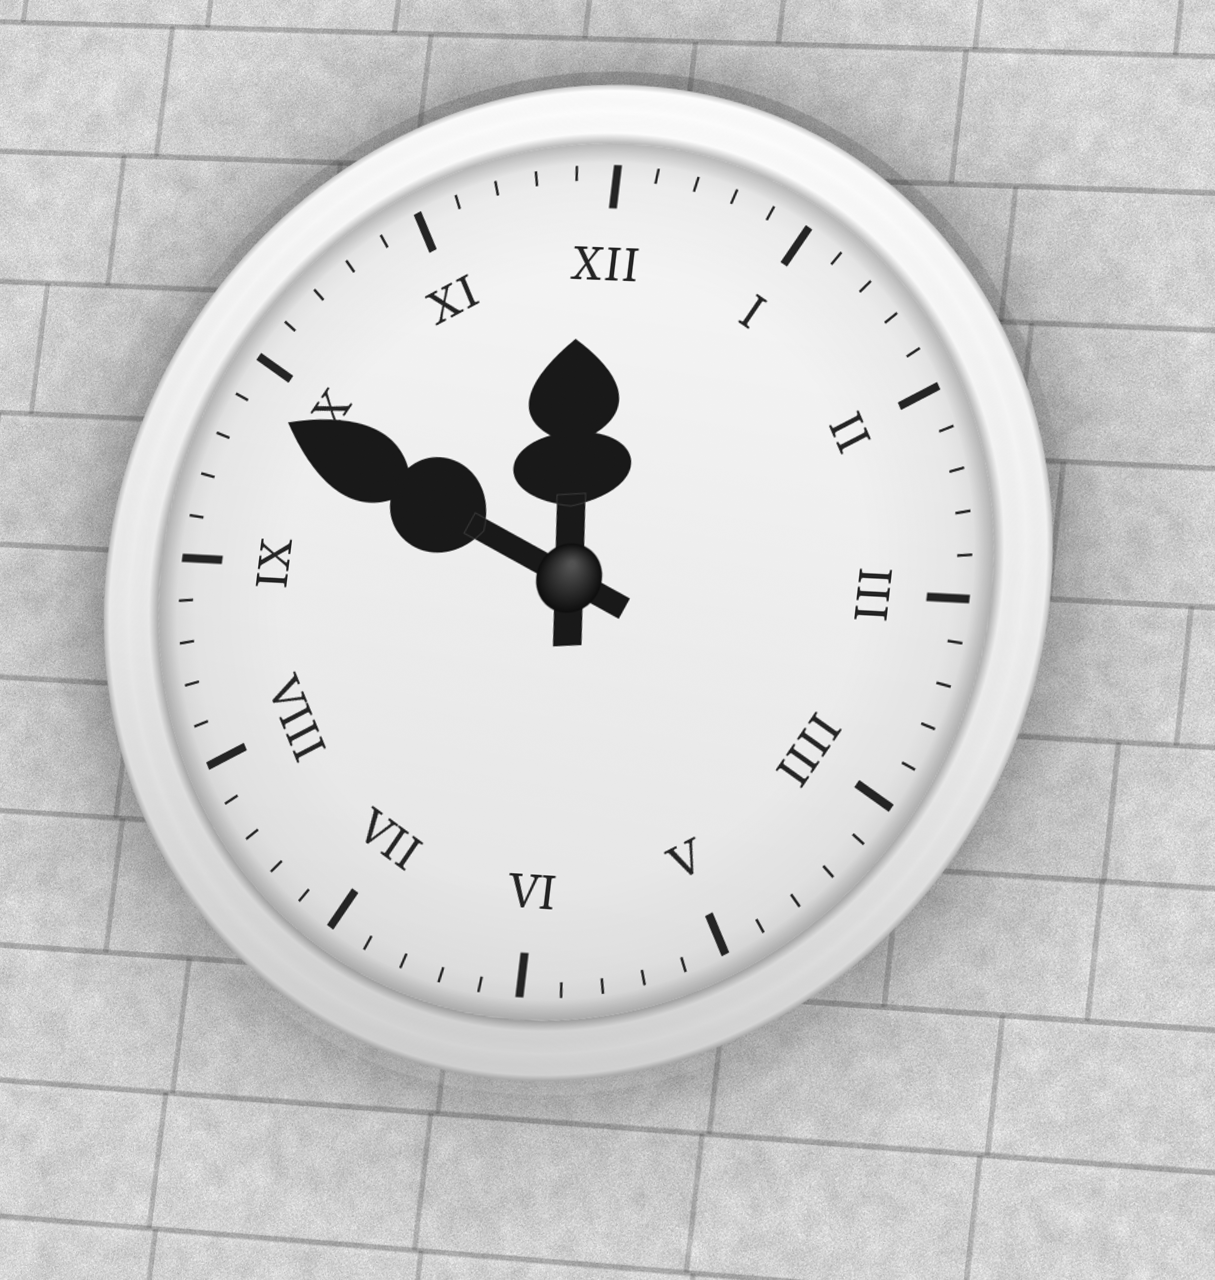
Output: 11.49
